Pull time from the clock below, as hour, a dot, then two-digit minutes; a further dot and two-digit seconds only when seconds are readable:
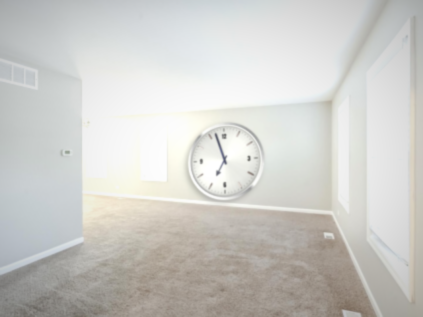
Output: 6.57
